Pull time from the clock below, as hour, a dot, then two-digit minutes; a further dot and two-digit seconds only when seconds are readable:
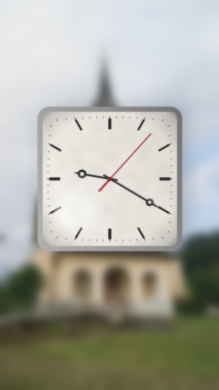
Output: 9.20.07
